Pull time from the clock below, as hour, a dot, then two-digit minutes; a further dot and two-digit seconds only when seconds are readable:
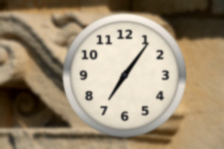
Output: 7.06
